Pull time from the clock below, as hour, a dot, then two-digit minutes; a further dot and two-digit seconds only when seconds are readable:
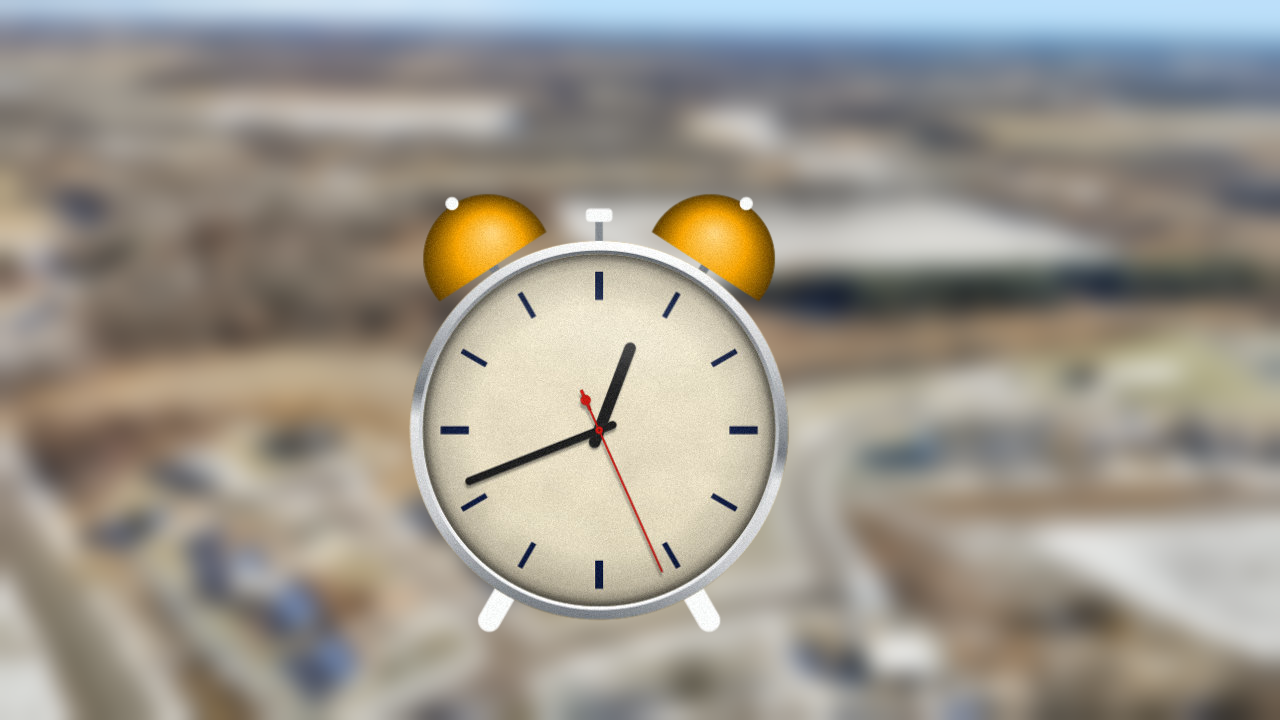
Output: 12.41.26
